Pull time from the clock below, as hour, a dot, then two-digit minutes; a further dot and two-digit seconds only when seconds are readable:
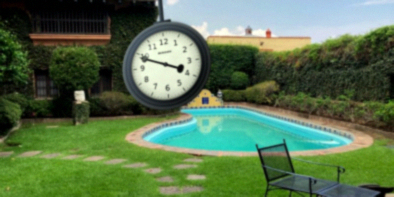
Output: 3.49
